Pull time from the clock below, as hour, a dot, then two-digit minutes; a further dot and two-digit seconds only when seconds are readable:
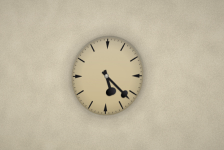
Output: 5.22
